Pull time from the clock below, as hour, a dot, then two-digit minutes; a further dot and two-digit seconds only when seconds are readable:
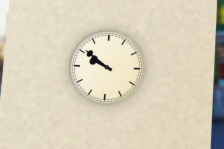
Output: 9.51
